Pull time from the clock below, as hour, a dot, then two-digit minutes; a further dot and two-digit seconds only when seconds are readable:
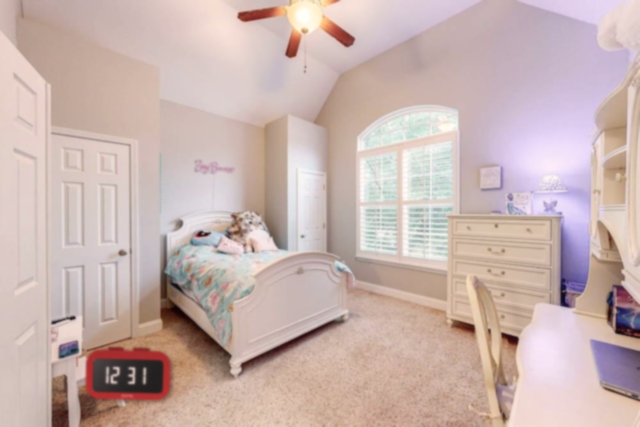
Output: 12.31
